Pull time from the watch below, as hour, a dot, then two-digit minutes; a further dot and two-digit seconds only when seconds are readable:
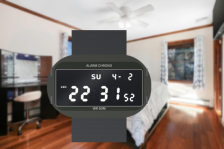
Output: 22.31.52
